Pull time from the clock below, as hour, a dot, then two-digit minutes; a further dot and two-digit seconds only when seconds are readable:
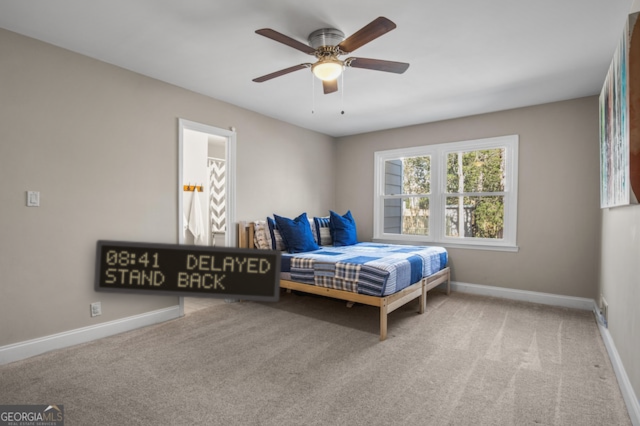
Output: 8.41
